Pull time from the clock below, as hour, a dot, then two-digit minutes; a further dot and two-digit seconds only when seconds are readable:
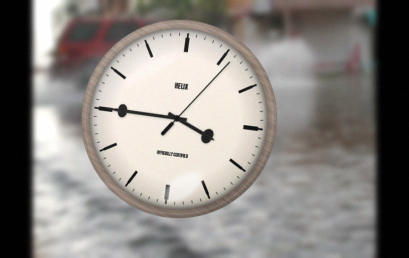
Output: 3.45.06
